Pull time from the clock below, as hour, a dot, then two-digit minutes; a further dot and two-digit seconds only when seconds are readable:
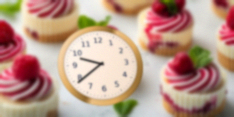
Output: 9.39
